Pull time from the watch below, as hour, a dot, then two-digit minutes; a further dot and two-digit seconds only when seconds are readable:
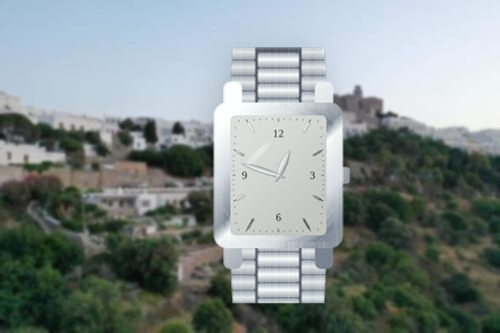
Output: 12.48
